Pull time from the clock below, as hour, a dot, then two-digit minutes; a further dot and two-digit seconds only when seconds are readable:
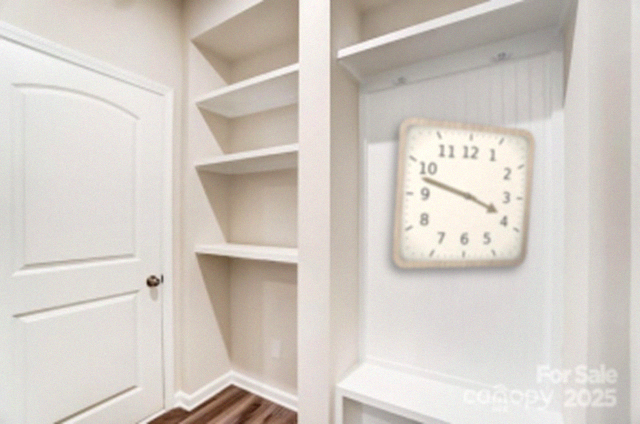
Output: 3.48
